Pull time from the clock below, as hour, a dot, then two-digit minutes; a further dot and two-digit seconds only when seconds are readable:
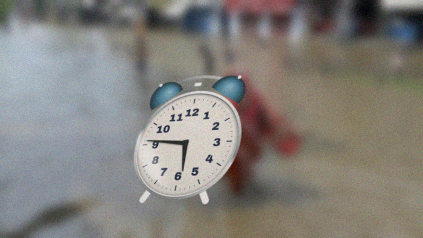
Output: 5.46
